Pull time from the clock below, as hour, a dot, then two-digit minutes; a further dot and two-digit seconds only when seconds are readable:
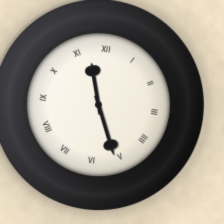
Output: 11.26
